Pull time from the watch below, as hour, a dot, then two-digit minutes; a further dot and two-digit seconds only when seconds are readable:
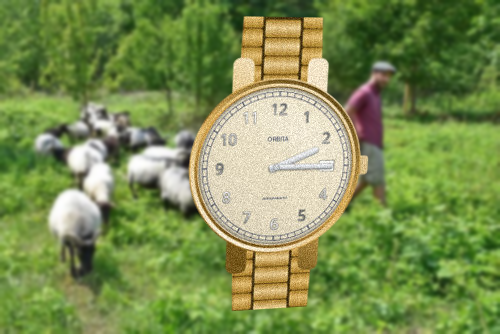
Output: 2.15
